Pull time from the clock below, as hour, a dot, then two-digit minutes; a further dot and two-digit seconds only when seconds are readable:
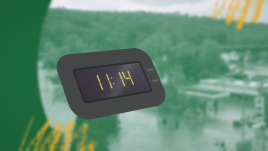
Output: 11.14
